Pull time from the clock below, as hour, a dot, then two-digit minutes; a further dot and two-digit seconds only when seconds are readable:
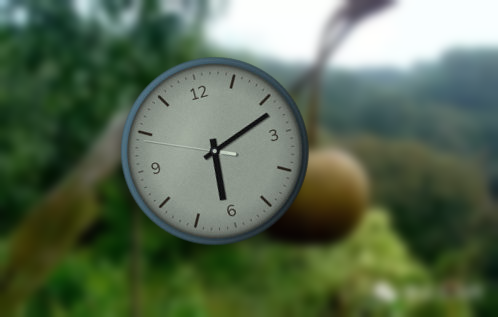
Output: 6.11.49
